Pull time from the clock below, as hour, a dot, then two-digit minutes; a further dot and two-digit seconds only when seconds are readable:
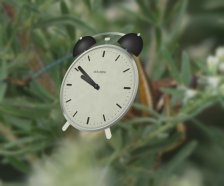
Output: 9.51
